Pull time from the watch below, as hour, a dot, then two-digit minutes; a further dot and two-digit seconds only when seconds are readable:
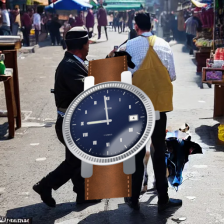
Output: 8.59
